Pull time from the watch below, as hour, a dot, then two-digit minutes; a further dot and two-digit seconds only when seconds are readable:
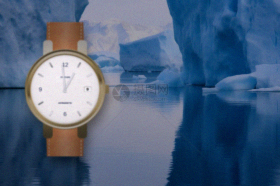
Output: 12.59
